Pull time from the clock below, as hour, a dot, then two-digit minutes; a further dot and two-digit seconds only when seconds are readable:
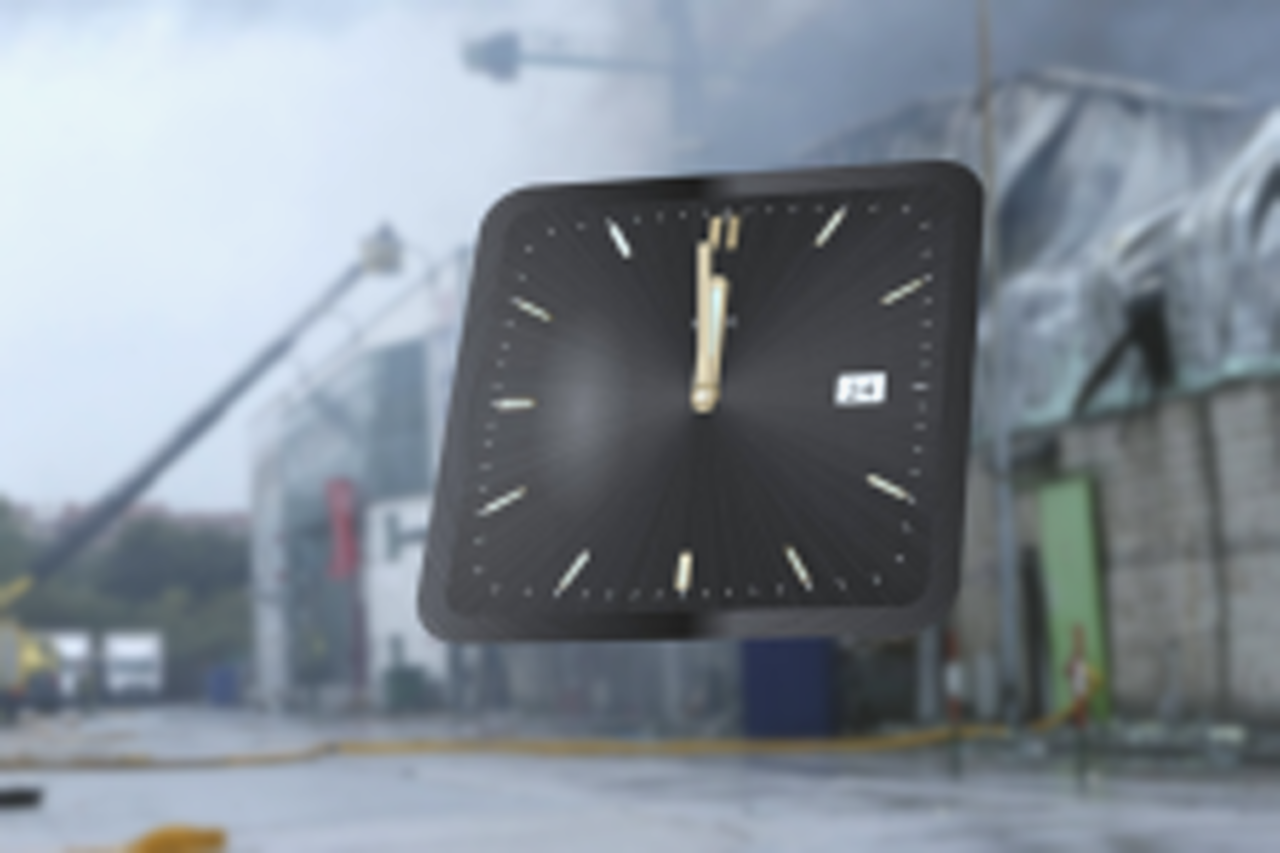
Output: 11.59
